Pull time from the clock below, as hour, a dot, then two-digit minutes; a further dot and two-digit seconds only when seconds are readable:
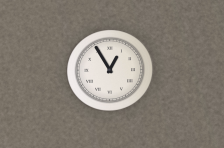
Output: 12.55
